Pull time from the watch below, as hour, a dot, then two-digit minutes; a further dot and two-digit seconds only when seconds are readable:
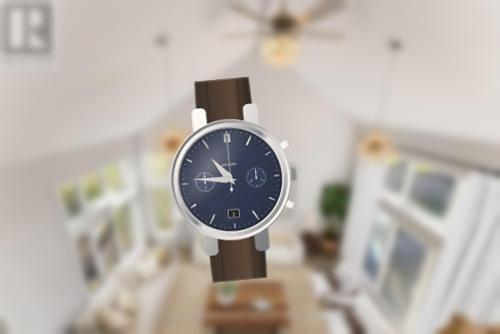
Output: 10.46
